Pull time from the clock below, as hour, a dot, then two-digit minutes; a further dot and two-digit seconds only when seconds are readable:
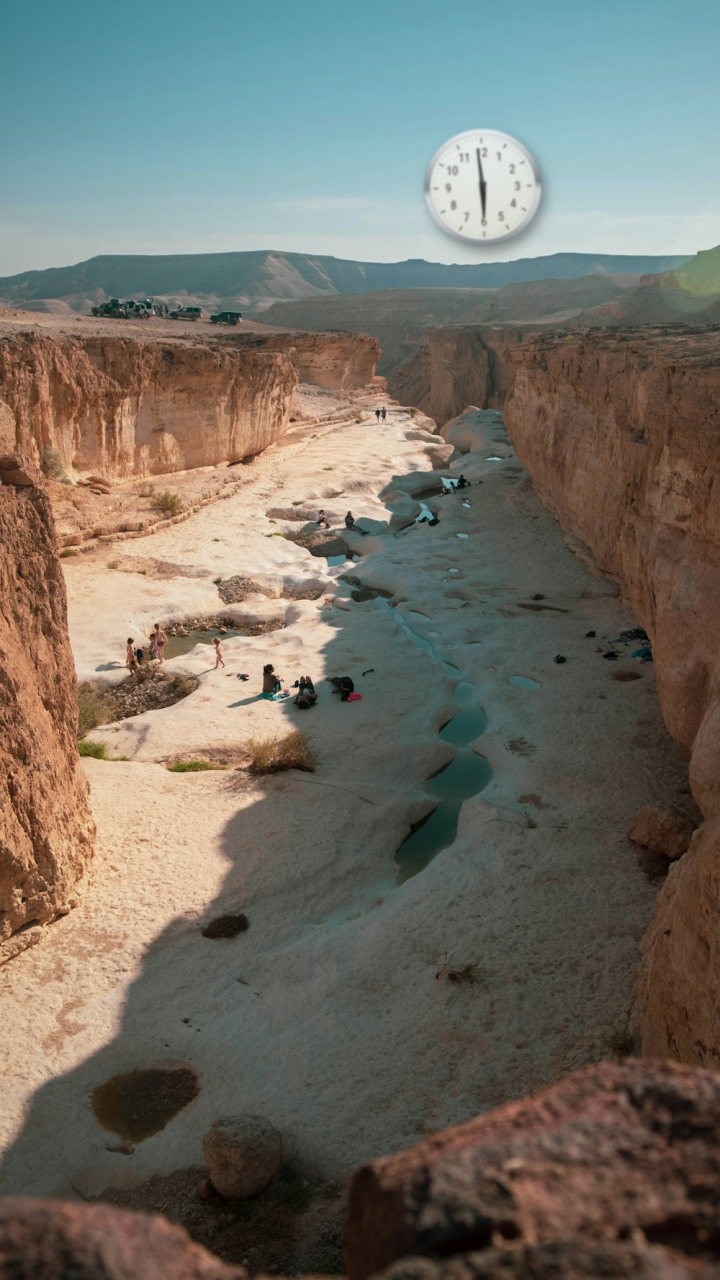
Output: 5.59
